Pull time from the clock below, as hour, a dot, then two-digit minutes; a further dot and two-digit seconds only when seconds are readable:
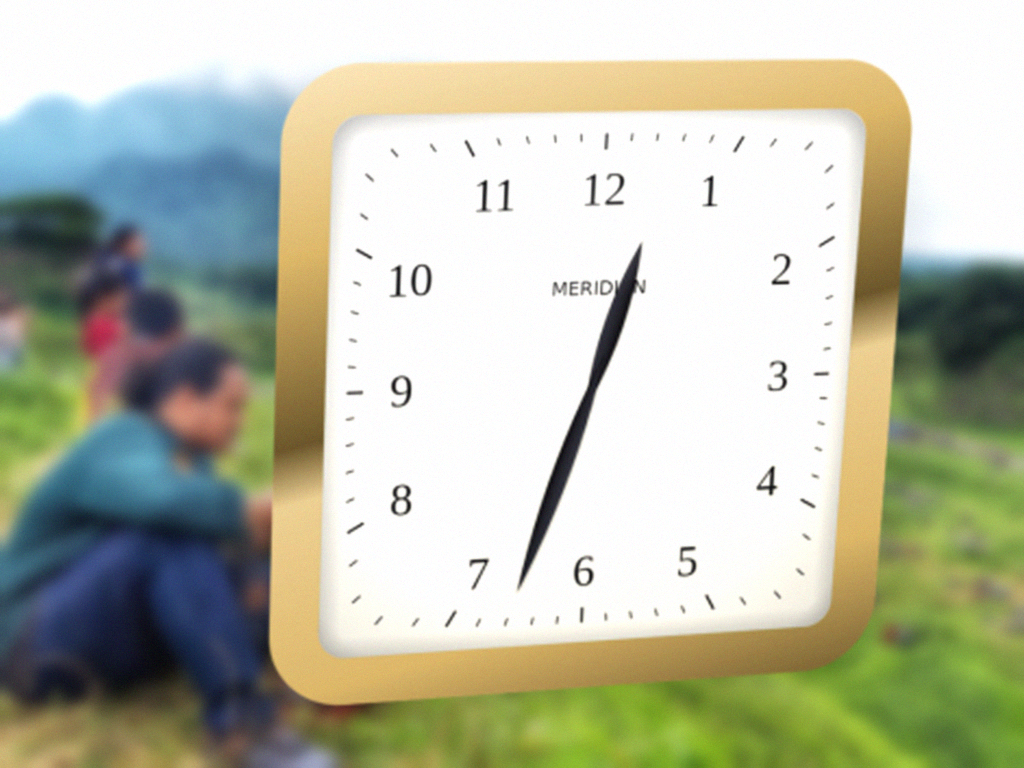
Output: 12.33
